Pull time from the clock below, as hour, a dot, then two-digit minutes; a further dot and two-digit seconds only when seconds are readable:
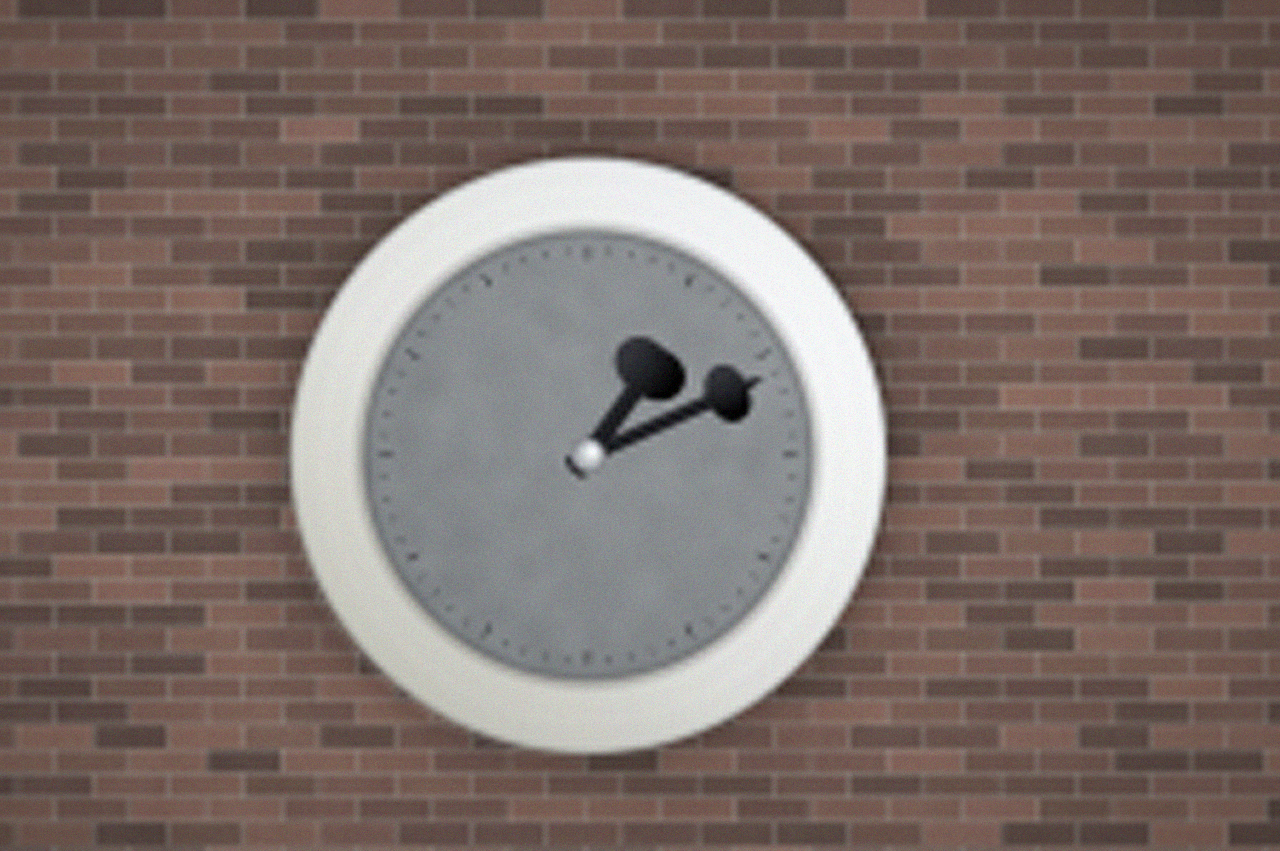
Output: 1.11
